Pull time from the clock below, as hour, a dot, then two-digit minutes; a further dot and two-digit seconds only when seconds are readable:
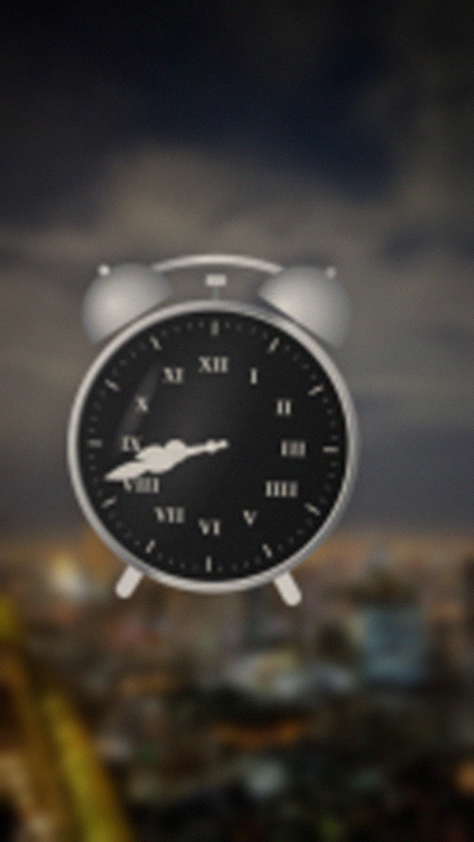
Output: 8.42
